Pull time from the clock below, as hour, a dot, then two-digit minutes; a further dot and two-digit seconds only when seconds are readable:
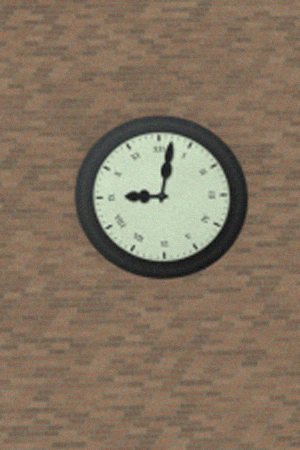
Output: 9.02
